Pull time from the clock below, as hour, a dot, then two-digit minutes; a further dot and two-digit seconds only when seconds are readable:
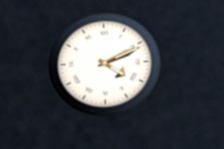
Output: 4.11
